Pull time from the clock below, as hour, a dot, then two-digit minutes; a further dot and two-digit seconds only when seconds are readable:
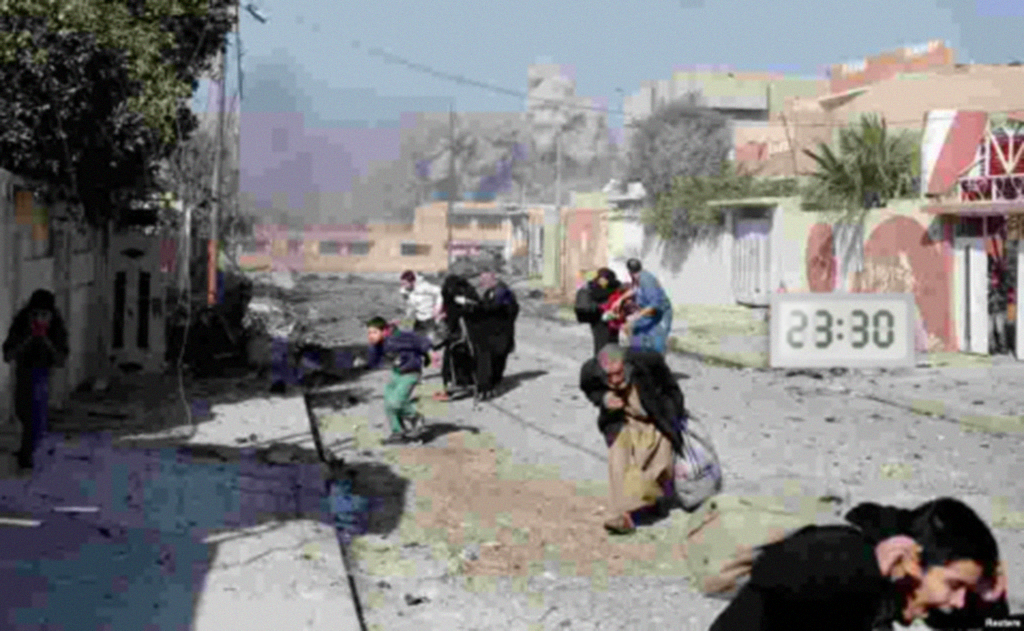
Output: 23.30
